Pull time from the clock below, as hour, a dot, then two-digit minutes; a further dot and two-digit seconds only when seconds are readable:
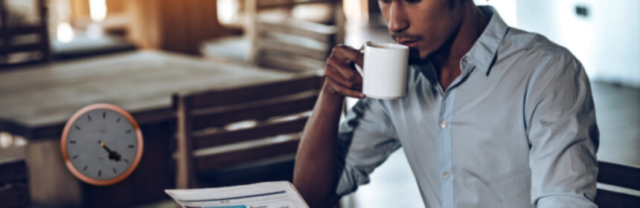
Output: 4.21
